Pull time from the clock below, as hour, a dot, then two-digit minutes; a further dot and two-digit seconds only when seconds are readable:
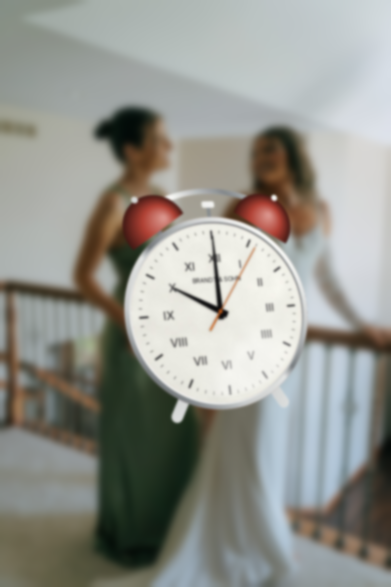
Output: 10.00.06
